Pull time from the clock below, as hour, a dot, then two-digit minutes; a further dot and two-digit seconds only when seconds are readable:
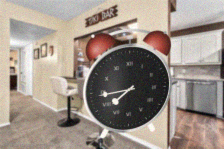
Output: 7.44
